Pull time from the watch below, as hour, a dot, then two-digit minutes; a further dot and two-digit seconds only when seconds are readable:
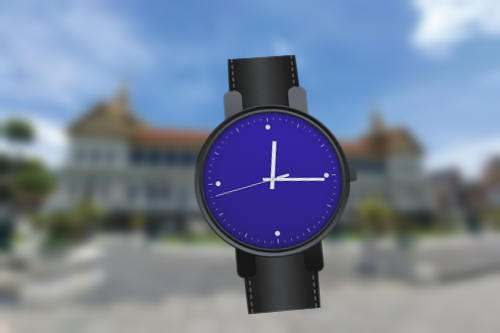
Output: 12.15.43
